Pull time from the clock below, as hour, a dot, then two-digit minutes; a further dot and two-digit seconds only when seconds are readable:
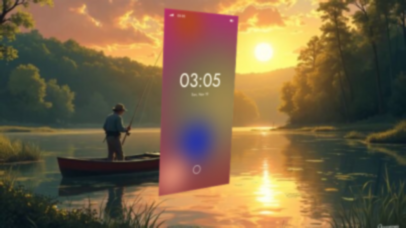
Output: 3.05
